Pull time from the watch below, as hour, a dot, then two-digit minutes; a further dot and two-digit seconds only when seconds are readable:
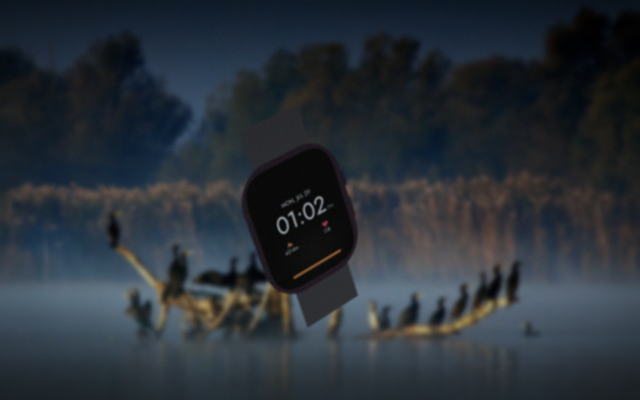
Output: 1.02
